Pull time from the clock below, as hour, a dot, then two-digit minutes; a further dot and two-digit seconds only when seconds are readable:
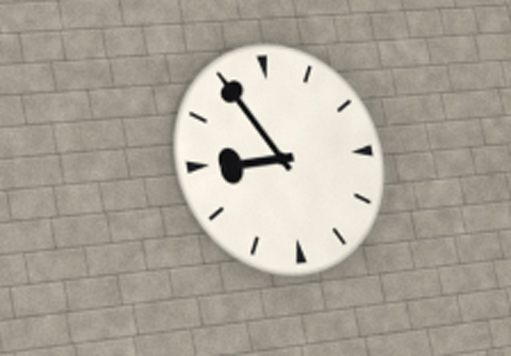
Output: 8.55
